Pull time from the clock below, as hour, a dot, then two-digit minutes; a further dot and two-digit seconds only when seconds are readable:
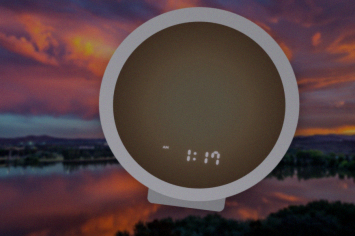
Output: 1.17
